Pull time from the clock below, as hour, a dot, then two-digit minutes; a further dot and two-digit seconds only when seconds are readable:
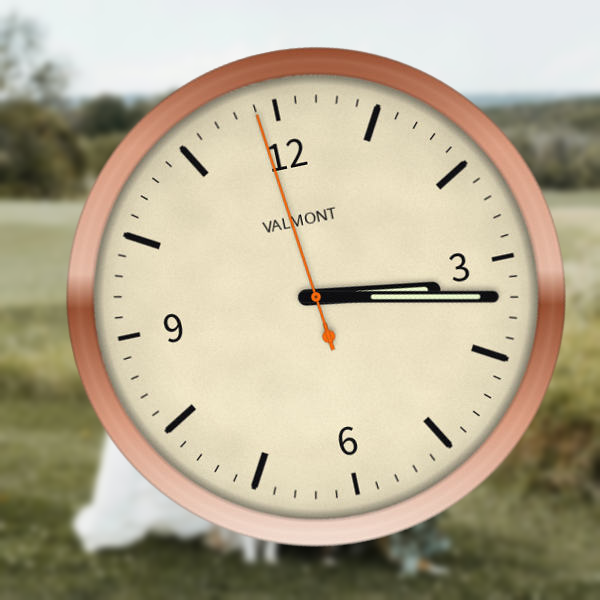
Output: 3.16.59
